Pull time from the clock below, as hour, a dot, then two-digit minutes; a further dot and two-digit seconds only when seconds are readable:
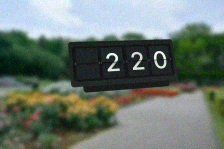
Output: 2.20
